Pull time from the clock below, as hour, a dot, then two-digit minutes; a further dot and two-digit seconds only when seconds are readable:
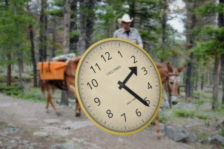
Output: 2.26
